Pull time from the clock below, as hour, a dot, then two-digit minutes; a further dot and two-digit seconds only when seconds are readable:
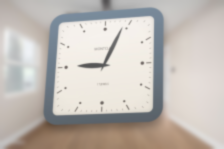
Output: 9.04
